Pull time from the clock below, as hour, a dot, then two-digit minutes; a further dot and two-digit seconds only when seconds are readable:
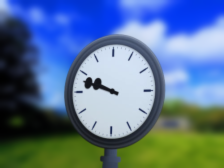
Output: 9.48
